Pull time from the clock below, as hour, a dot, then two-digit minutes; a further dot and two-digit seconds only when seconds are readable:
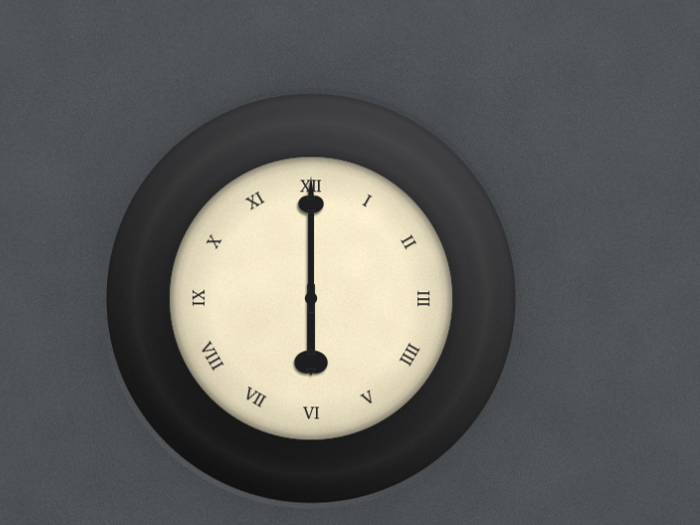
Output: 6.00
